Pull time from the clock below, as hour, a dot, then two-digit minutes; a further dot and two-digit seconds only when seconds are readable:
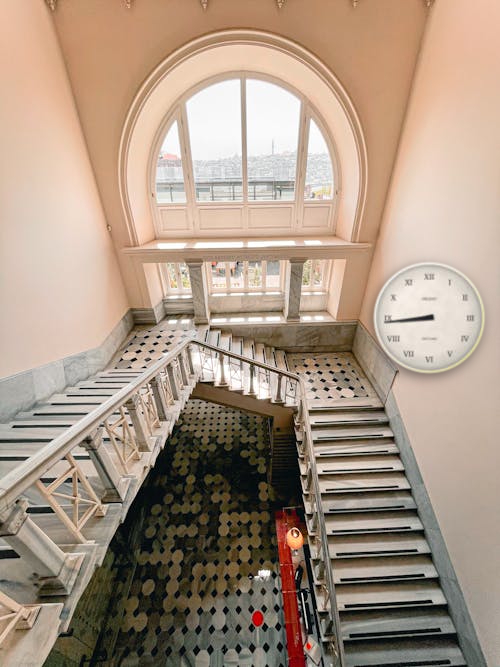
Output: 8.44
